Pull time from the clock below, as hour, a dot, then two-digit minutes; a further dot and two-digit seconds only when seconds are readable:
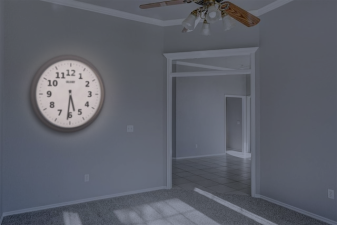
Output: 5.31
